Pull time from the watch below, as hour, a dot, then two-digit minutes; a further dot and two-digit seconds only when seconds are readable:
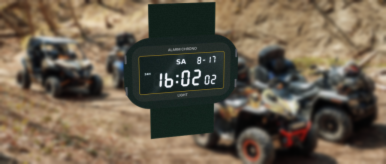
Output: 16.02.02
